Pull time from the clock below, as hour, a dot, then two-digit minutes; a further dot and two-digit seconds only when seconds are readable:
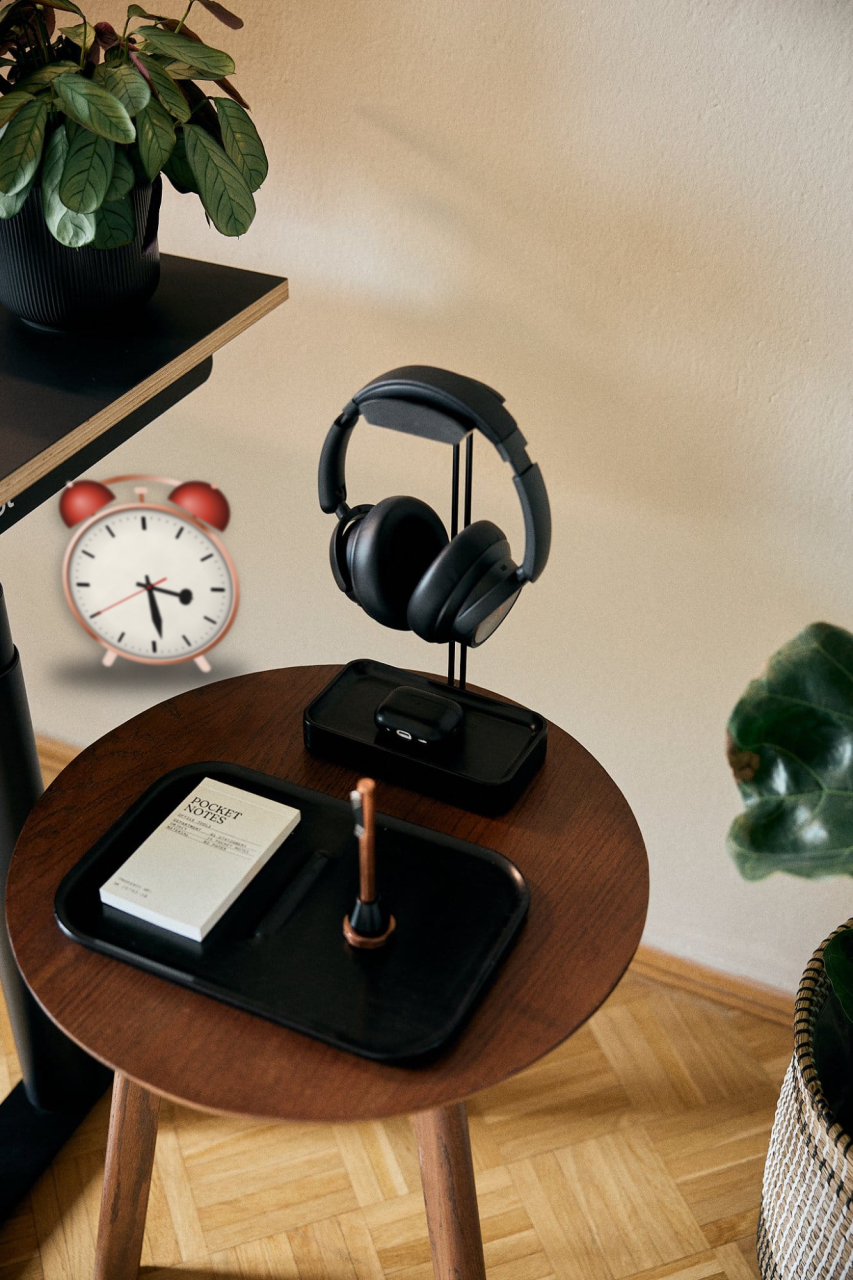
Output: 3.28.40
